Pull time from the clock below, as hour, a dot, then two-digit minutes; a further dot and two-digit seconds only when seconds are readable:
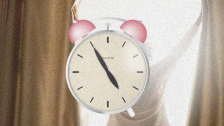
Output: 4.55
